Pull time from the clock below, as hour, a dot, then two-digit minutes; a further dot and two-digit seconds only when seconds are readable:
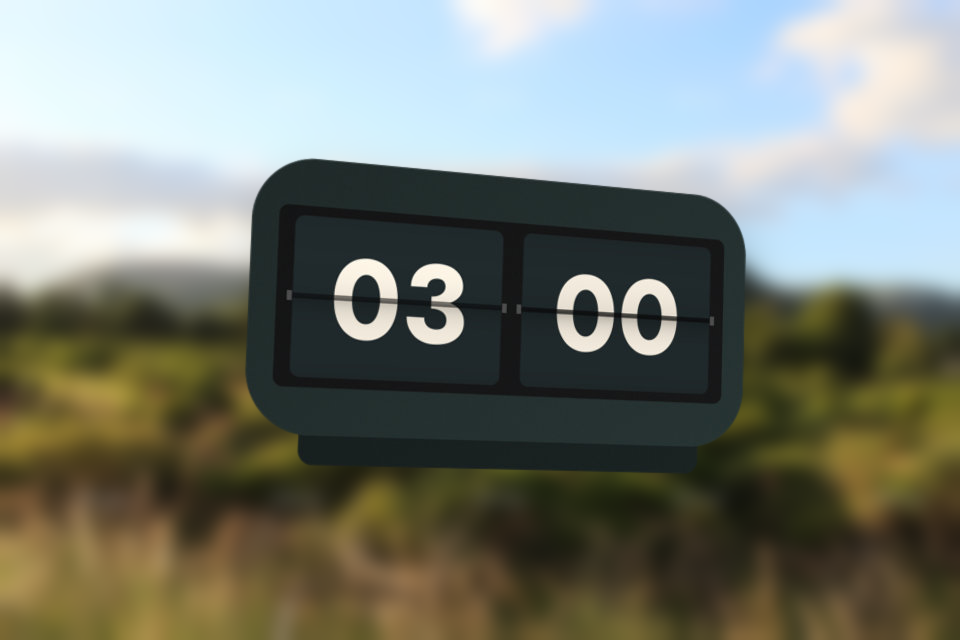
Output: 3.00
